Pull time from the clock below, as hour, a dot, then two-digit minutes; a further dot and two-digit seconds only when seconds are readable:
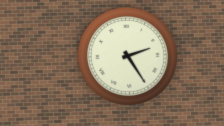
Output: 2.25
